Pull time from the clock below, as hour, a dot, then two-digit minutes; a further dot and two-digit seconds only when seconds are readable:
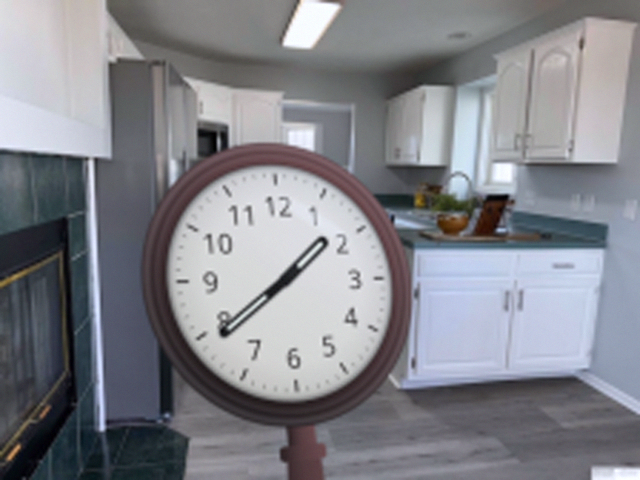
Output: 1.39
